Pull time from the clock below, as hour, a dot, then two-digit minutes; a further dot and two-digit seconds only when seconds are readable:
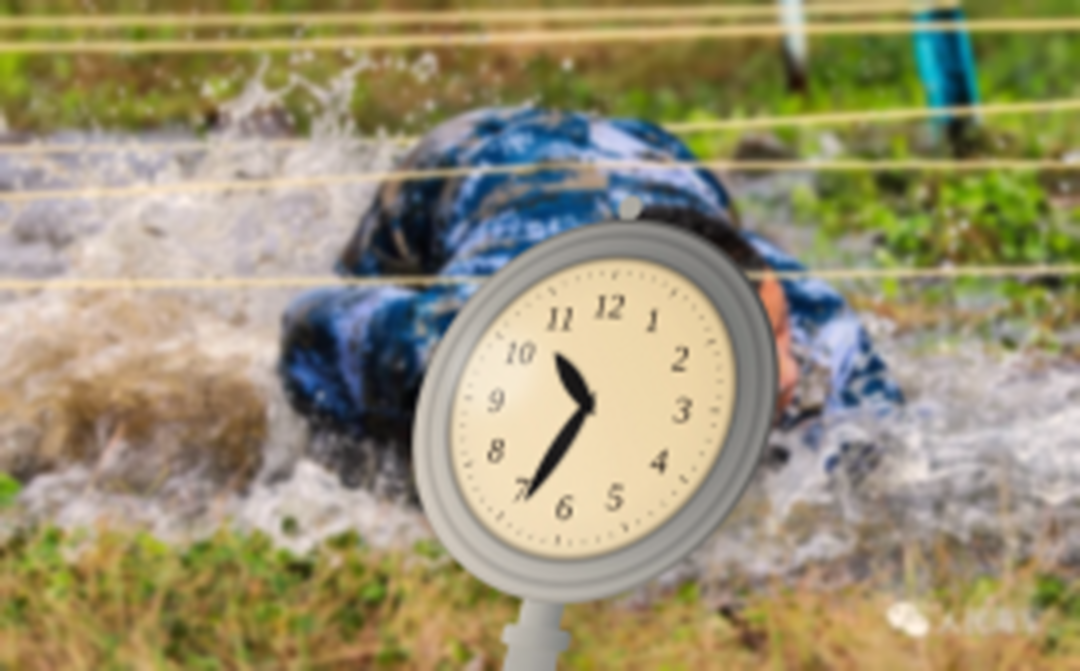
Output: 10.34
